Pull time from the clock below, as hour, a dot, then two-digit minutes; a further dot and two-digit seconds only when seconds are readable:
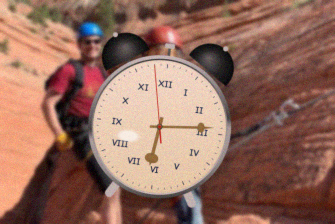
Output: 6.13.58
